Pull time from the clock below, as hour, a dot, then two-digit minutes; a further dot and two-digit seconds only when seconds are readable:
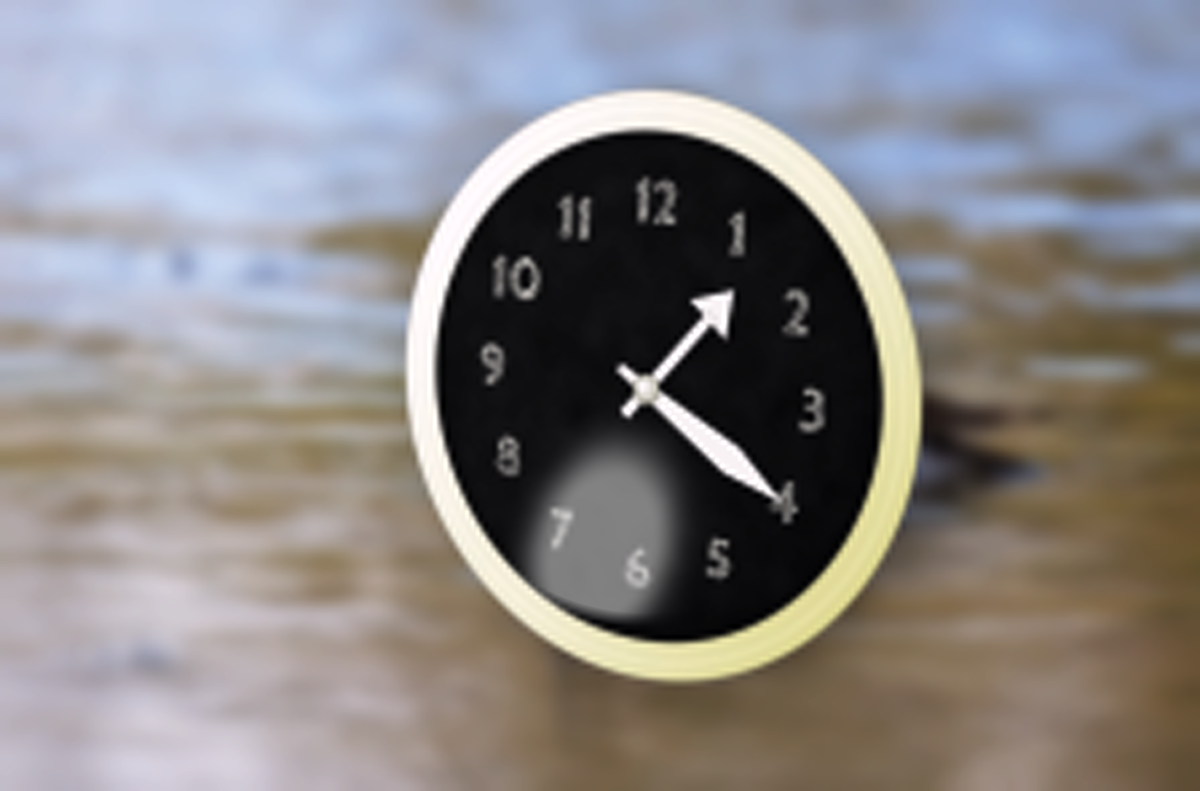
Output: 1.20
